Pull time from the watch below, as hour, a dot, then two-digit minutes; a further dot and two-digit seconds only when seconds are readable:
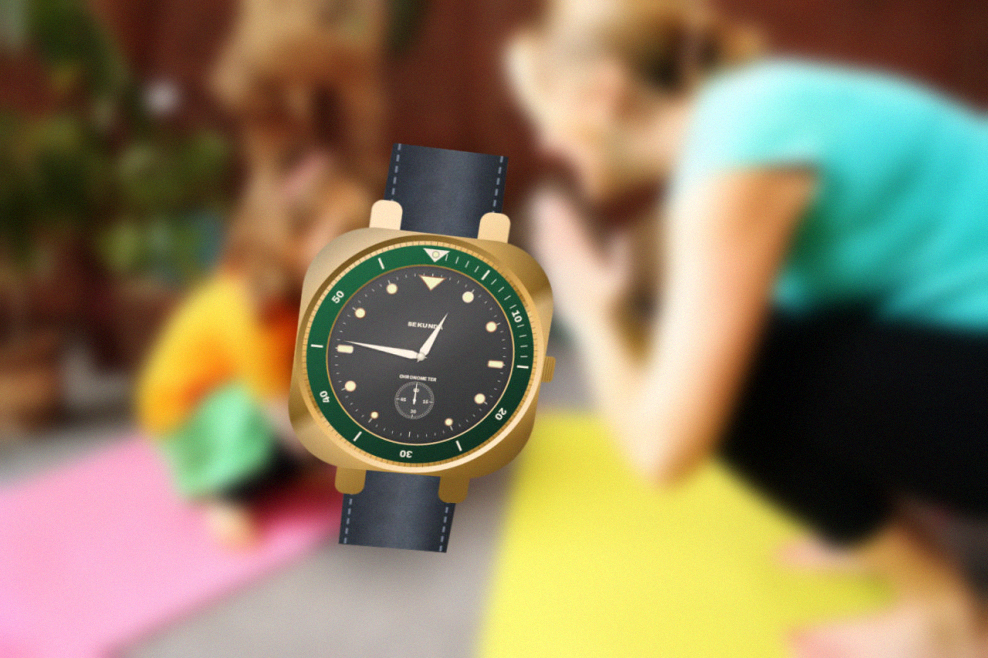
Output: 12.46
